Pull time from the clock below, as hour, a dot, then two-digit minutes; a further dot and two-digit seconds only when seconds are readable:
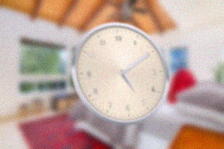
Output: 5.10
